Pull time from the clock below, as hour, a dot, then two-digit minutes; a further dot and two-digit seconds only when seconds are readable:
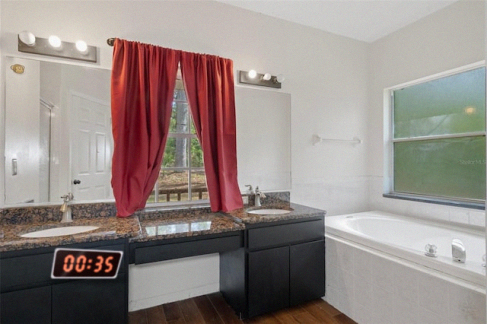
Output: 0.35
